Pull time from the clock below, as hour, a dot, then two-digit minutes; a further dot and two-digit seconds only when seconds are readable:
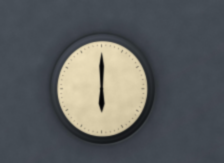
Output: 6.00
